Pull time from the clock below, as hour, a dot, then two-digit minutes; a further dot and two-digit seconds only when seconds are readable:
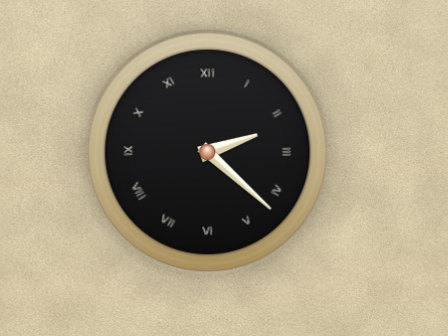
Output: 2.22
